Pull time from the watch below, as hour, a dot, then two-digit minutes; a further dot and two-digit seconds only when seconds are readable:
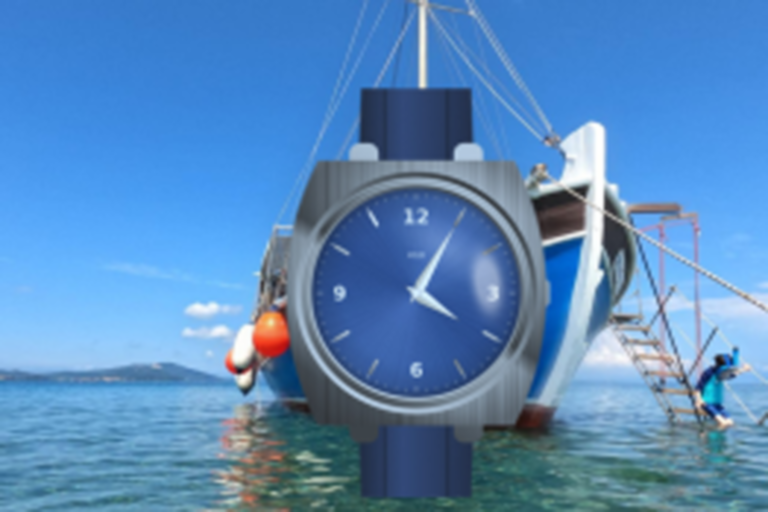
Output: 4.05
